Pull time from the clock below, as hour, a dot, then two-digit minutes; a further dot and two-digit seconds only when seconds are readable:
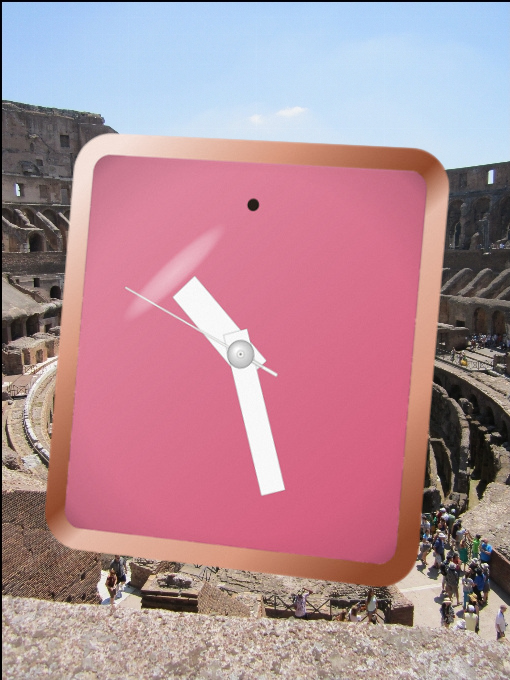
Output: 10.26.49
